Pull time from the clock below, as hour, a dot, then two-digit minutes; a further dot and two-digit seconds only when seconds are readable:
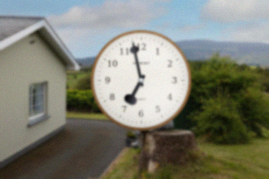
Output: 6.58
